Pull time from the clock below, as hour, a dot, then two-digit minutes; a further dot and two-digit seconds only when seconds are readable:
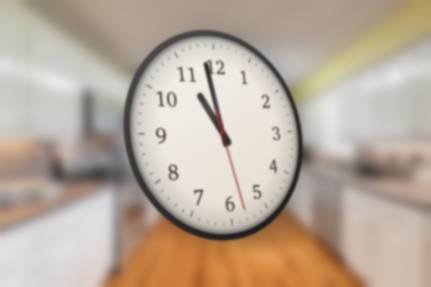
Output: 10.58.28
